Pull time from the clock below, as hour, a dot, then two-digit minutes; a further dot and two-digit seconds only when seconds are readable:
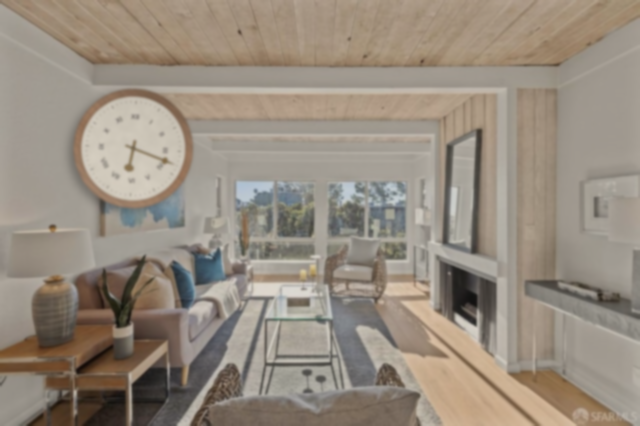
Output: 6.18
